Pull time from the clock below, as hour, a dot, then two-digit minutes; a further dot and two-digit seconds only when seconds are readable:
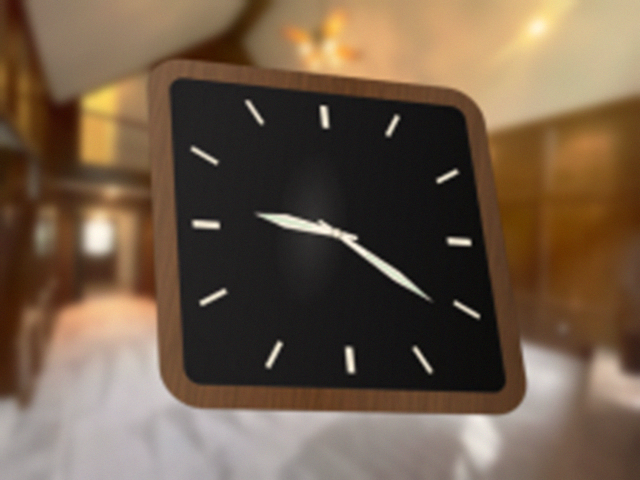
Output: 9.21
